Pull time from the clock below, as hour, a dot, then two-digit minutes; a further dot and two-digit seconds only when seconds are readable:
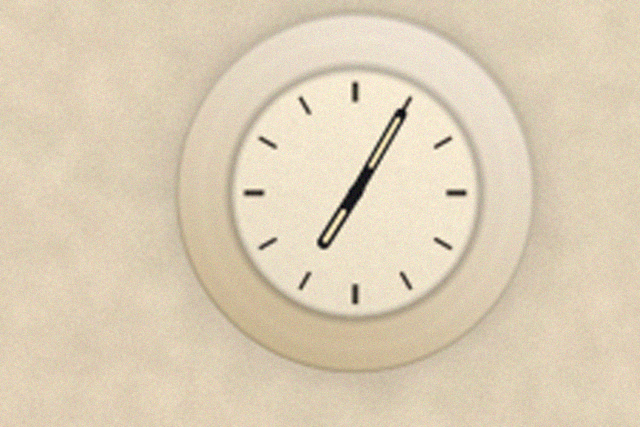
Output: 7.05
